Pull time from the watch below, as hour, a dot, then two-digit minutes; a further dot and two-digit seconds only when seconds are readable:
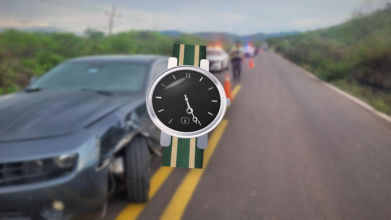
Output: 5.26
